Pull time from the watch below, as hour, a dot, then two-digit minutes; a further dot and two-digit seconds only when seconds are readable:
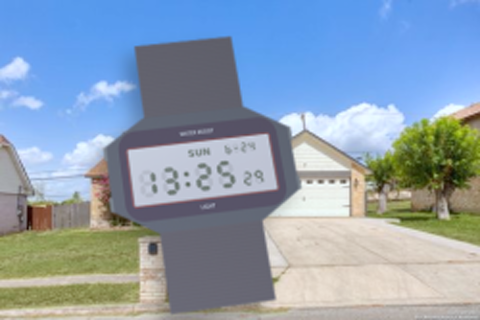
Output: 13.25.29
